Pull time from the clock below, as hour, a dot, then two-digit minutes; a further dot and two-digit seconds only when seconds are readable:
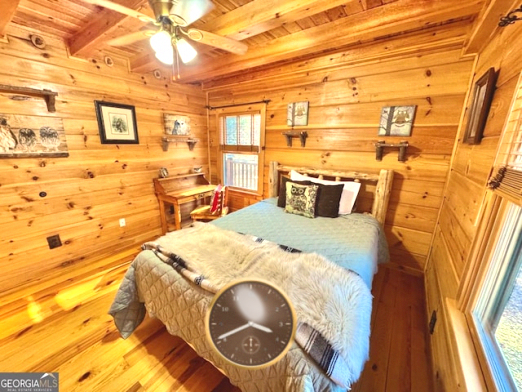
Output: 3.41
